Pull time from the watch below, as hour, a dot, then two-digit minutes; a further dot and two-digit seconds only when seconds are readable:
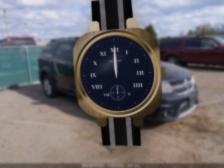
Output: 12.00
